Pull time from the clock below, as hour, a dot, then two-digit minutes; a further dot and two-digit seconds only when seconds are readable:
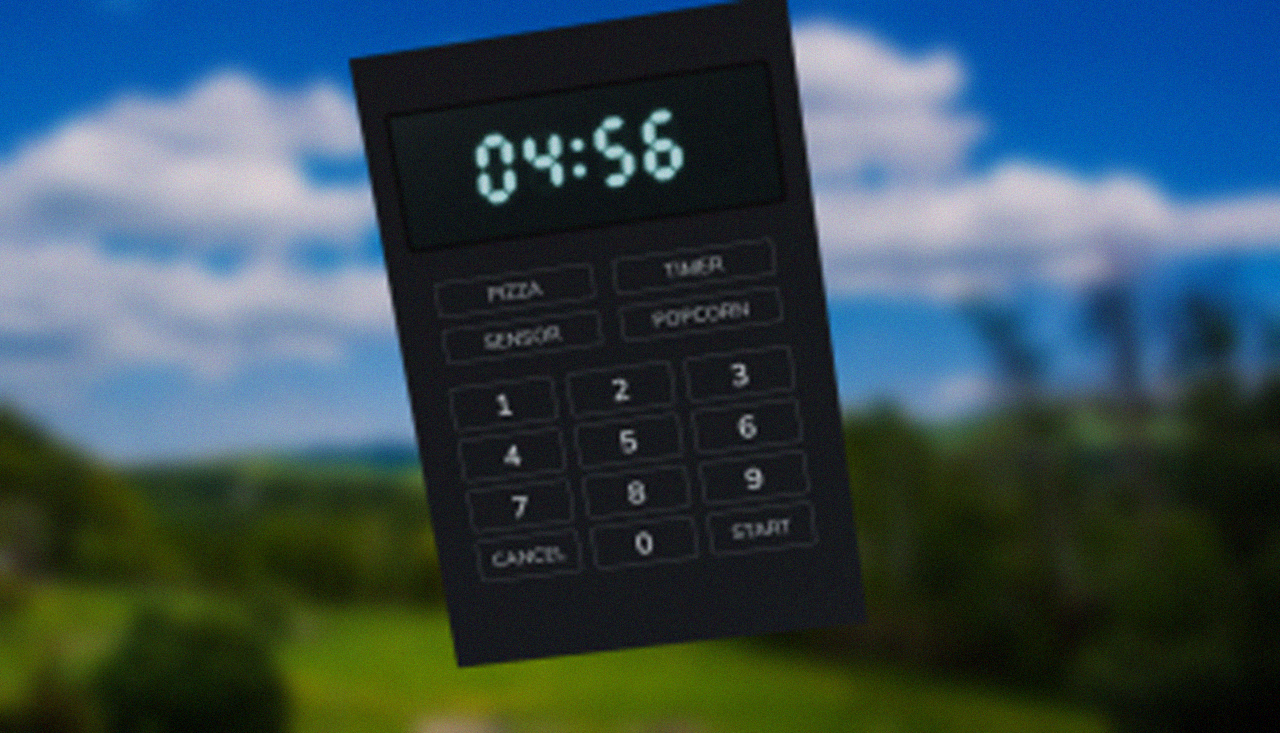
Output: 4.56
